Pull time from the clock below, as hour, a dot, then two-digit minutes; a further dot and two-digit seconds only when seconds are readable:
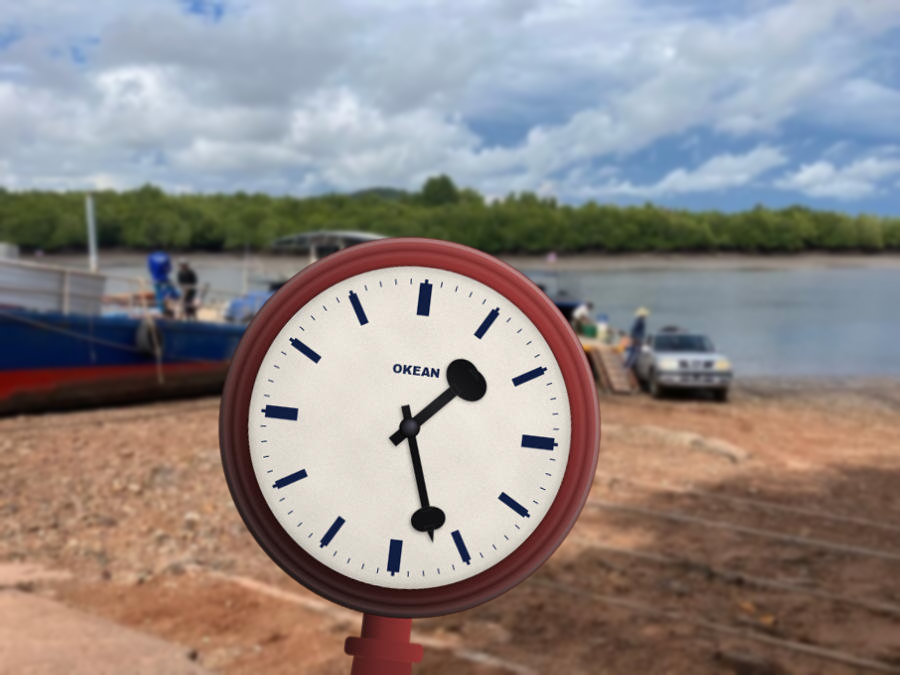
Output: 1.27
